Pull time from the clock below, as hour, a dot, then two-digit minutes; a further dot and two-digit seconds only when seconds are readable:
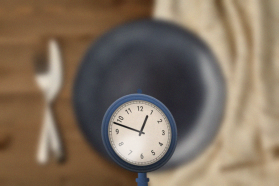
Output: 12.48
